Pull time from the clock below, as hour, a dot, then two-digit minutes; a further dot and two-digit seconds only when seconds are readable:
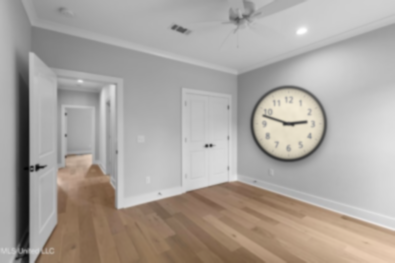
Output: 2.48
